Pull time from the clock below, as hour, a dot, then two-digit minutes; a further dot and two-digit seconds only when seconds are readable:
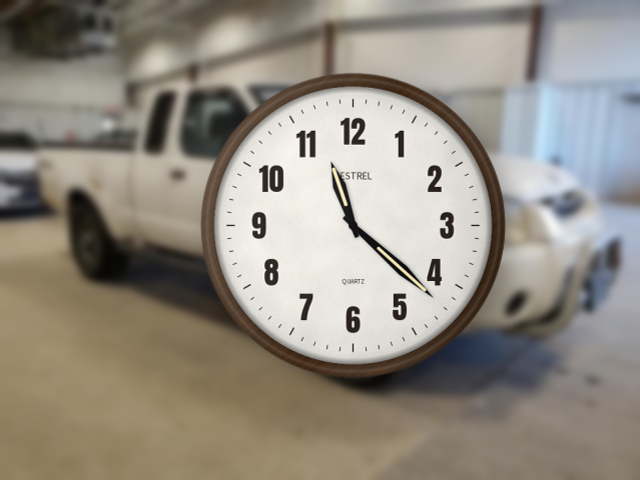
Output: 11.22
